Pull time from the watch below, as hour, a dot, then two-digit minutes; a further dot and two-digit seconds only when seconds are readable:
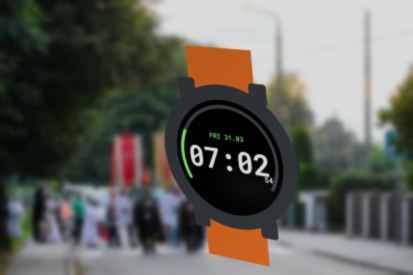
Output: 7.02
